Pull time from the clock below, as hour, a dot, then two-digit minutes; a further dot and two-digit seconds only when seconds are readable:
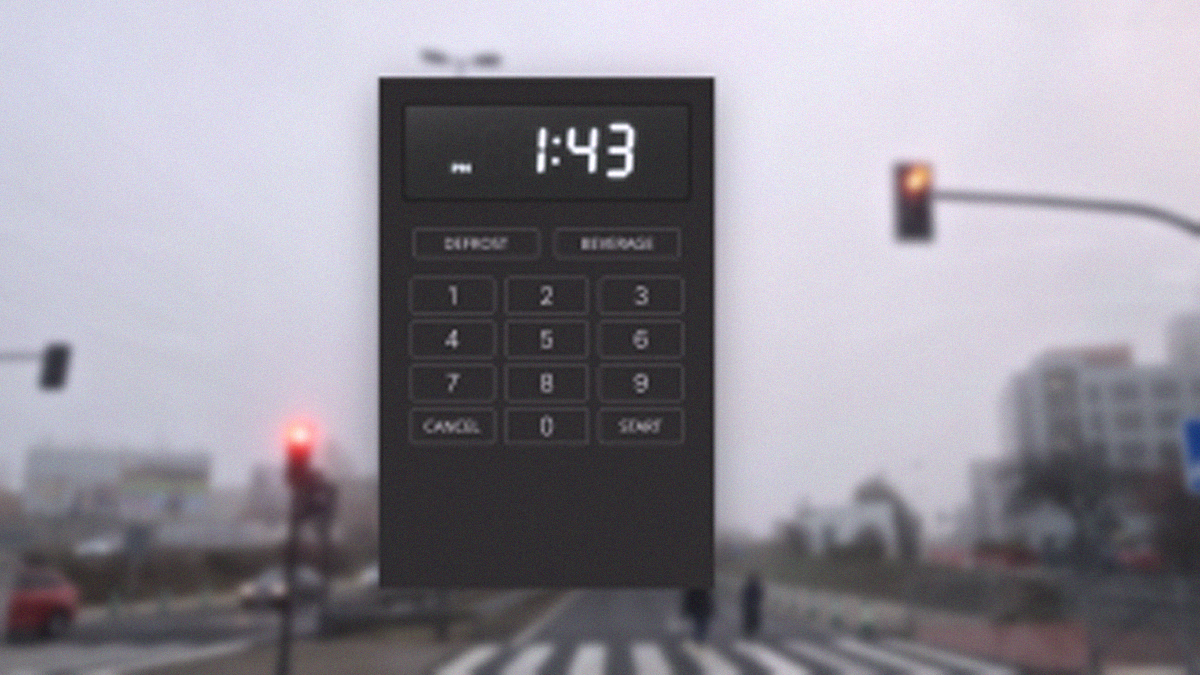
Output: 1.43
